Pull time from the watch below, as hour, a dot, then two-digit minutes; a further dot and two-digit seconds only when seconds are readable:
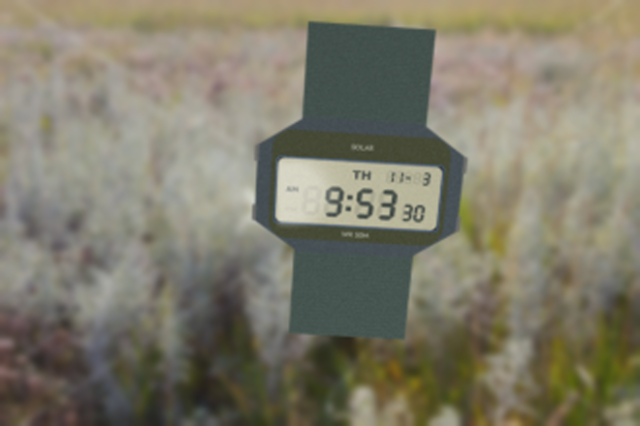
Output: 9.53.30
